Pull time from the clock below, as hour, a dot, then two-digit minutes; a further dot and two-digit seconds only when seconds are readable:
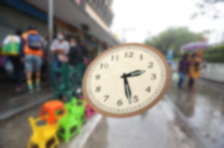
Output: 2.27
